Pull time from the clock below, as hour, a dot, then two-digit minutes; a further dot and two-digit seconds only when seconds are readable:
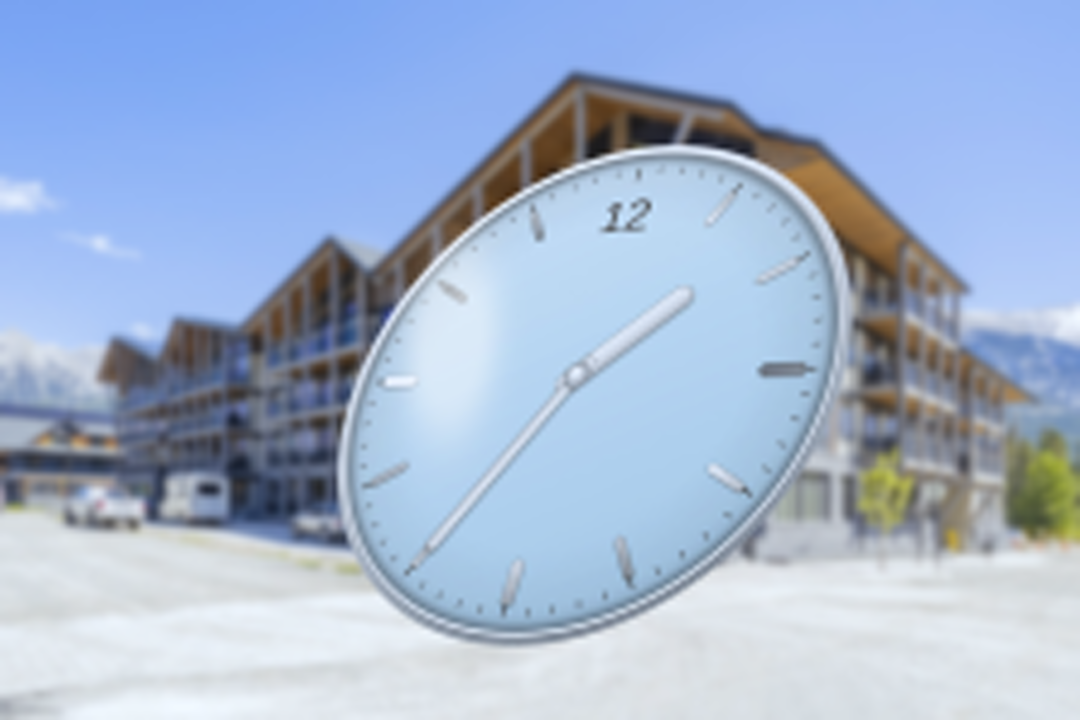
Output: 1.35
